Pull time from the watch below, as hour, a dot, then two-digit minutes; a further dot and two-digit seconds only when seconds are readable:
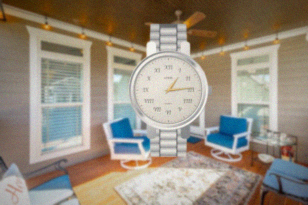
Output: 1.14
